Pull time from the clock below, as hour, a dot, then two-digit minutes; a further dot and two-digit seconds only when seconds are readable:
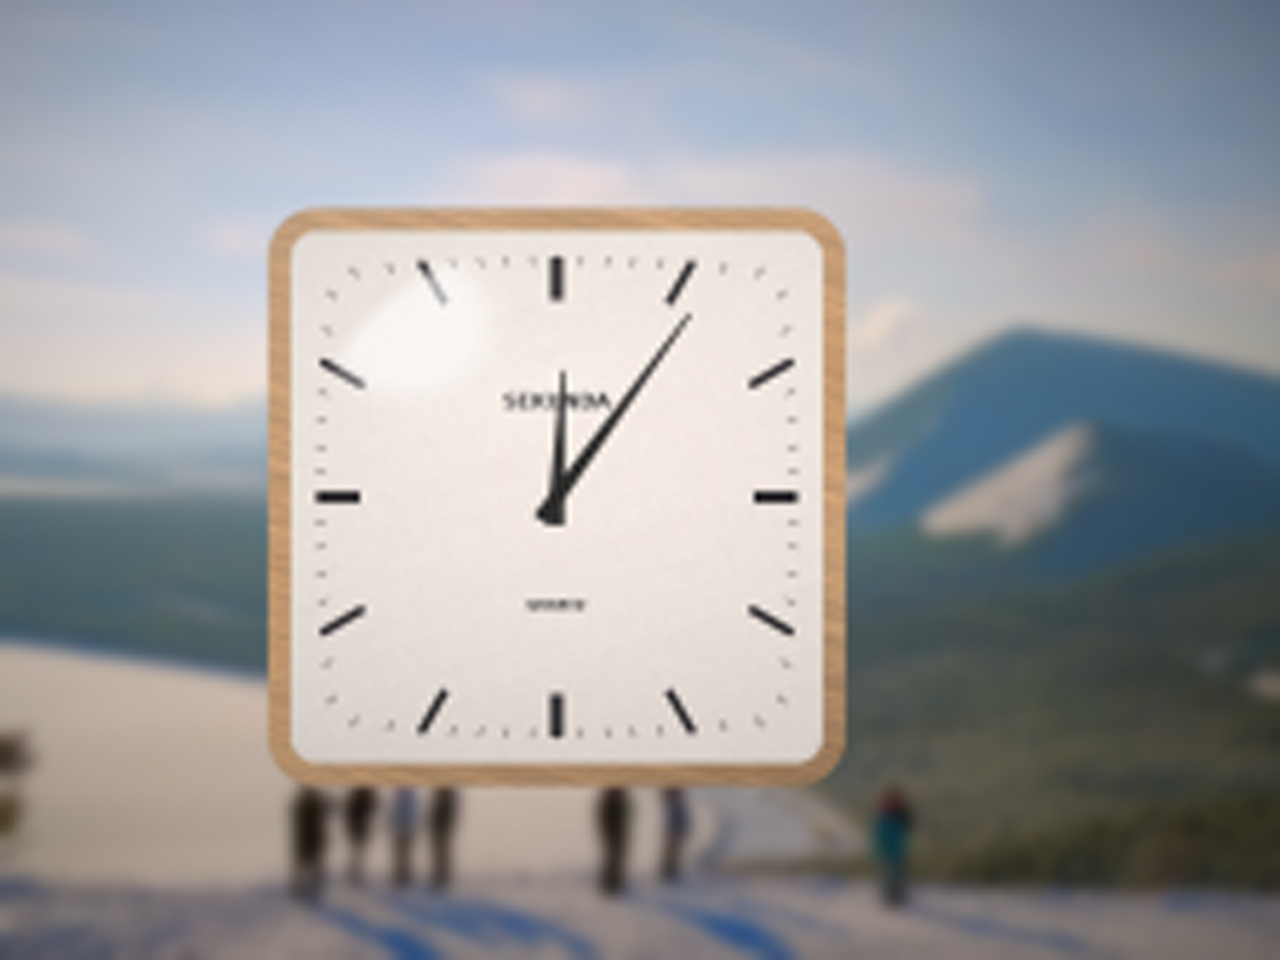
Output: 12.06
